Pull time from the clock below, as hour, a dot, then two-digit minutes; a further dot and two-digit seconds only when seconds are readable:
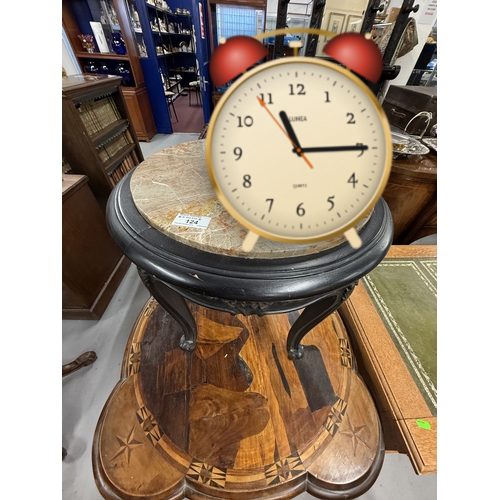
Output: 11.14.54
